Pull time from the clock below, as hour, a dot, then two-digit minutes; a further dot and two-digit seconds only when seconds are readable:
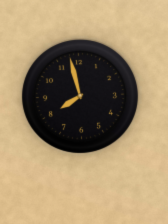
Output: 7.58
